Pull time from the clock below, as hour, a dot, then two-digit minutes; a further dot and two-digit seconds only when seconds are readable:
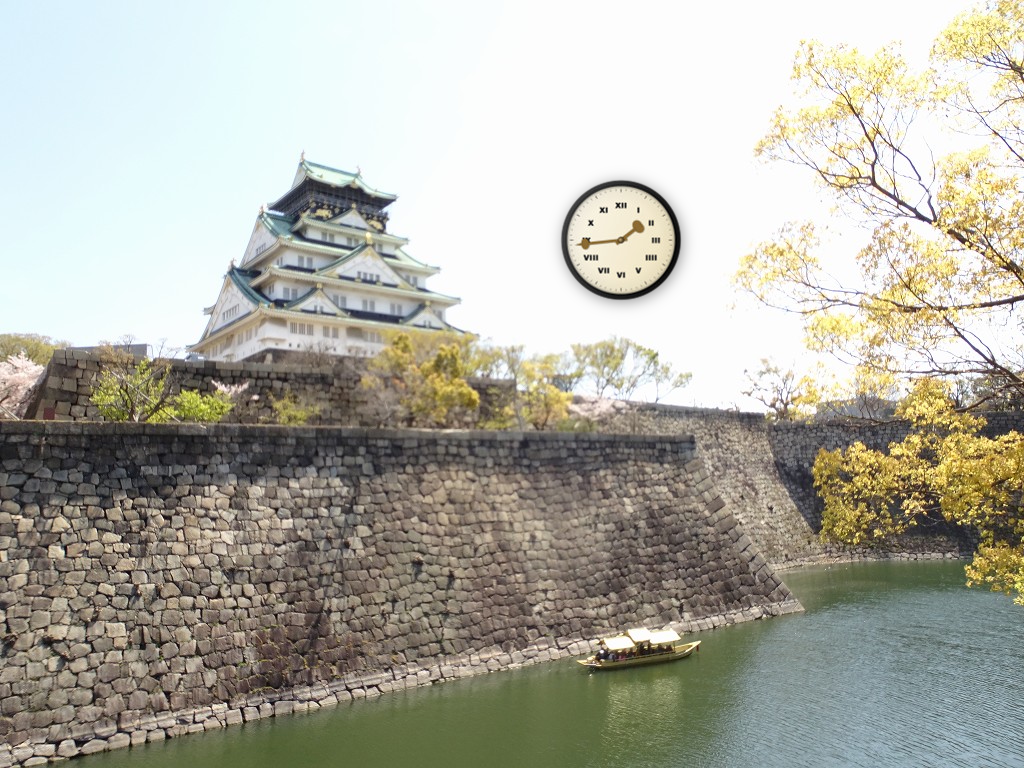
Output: 1.44
